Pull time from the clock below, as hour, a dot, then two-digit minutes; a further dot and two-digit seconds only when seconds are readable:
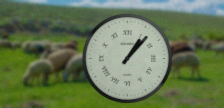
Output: 1.07
